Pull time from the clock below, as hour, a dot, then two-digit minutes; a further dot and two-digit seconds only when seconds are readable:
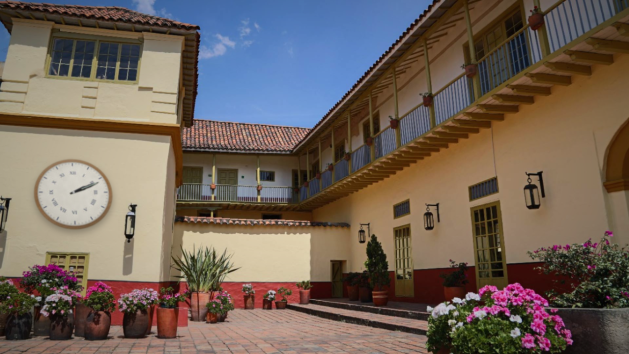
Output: 2.11
